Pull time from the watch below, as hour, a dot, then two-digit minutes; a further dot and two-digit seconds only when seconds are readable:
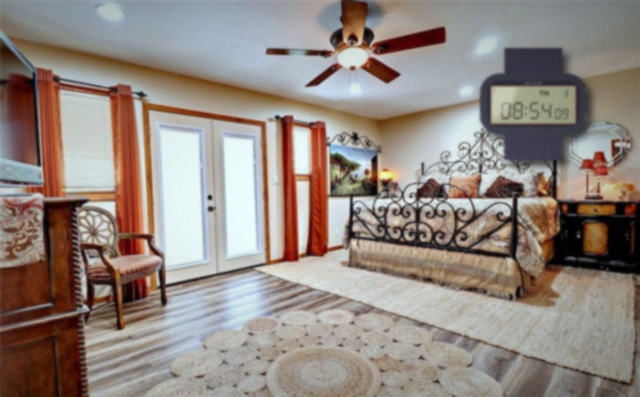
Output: 8.54
